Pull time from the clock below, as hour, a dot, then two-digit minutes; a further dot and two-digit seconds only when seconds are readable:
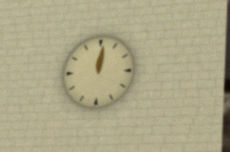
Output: 12.01
